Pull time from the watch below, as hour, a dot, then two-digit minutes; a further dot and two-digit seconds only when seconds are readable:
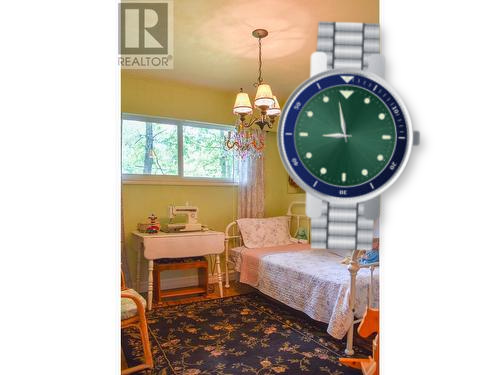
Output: 8.58
